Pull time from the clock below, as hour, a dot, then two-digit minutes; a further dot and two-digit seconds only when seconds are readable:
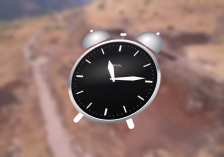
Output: 11.14
